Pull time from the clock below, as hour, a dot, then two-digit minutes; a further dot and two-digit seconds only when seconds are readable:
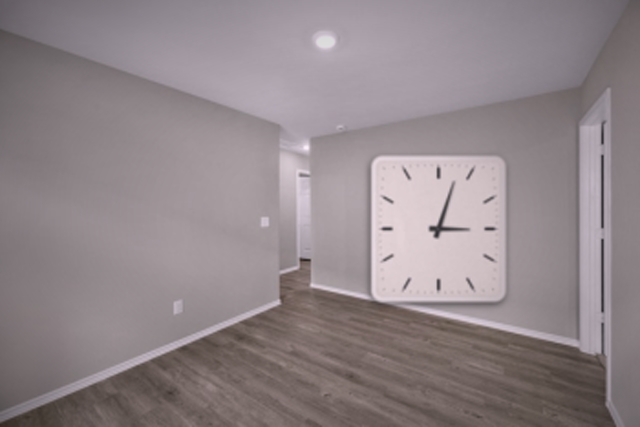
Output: 3.03
